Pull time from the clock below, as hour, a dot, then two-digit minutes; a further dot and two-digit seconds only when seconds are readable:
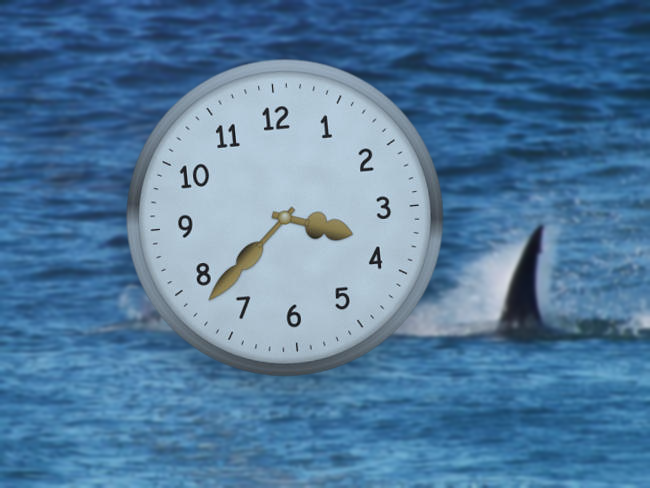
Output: 3.38
